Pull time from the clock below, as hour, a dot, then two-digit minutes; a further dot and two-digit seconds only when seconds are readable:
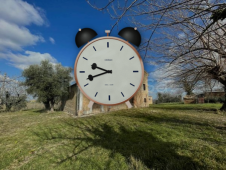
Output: 9.42
